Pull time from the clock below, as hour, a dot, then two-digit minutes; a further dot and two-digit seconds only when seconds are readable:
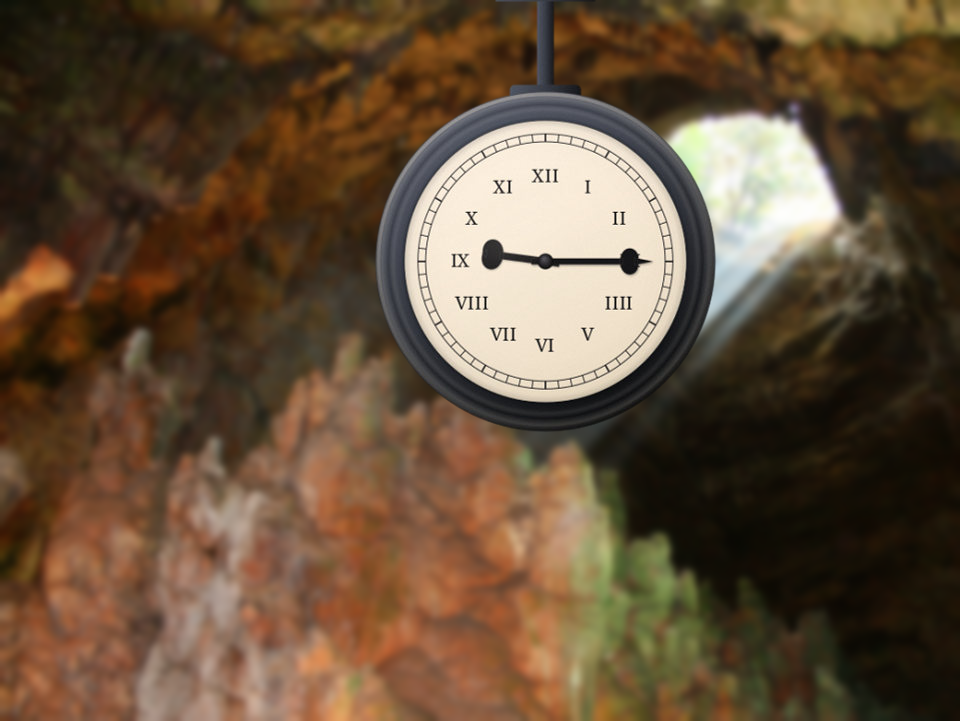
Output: 9.15
